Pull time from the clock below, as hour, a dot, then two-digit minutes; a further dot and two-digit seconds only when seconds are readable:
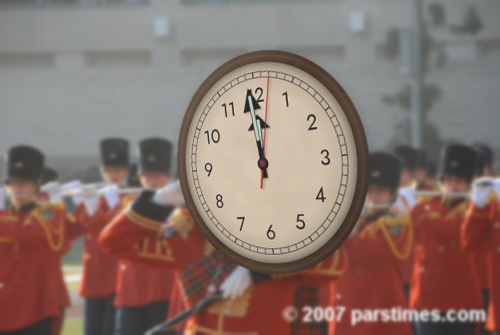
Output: 11.59.02
